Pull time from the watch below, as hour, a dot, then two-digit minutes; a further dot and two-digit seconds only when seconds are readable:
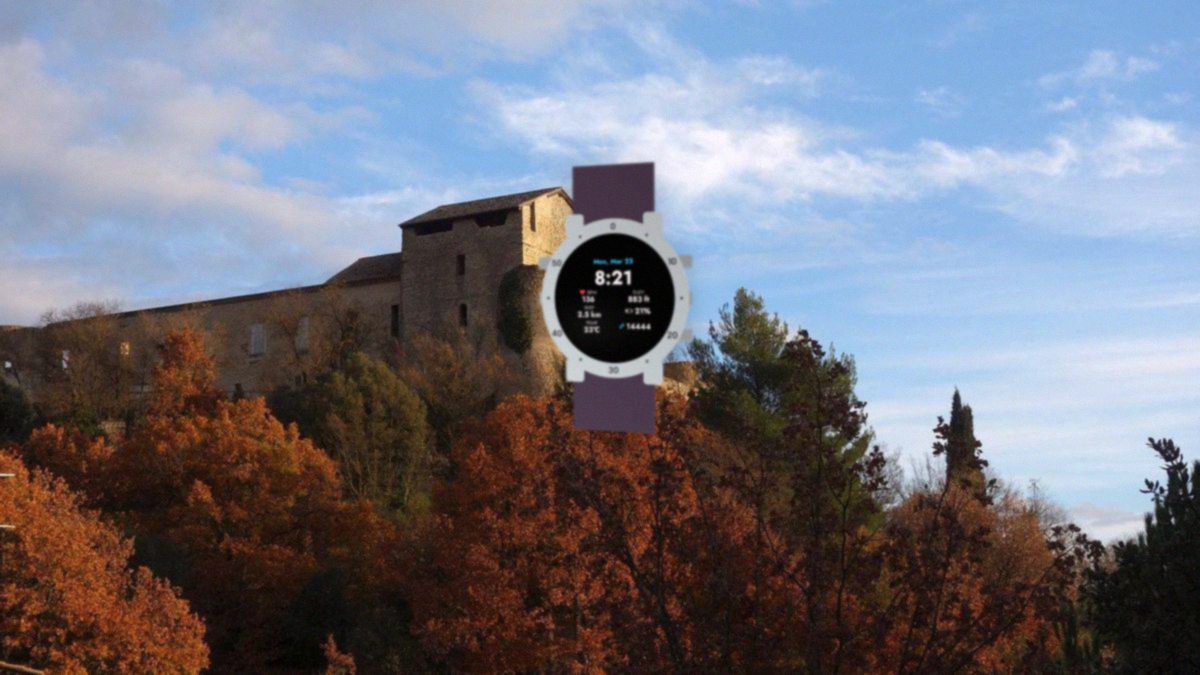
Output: 8.21
